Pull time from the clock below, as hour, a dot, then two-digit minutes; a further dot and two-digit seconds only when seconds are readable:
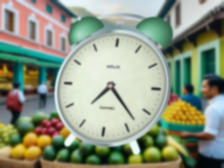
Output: 7.23
